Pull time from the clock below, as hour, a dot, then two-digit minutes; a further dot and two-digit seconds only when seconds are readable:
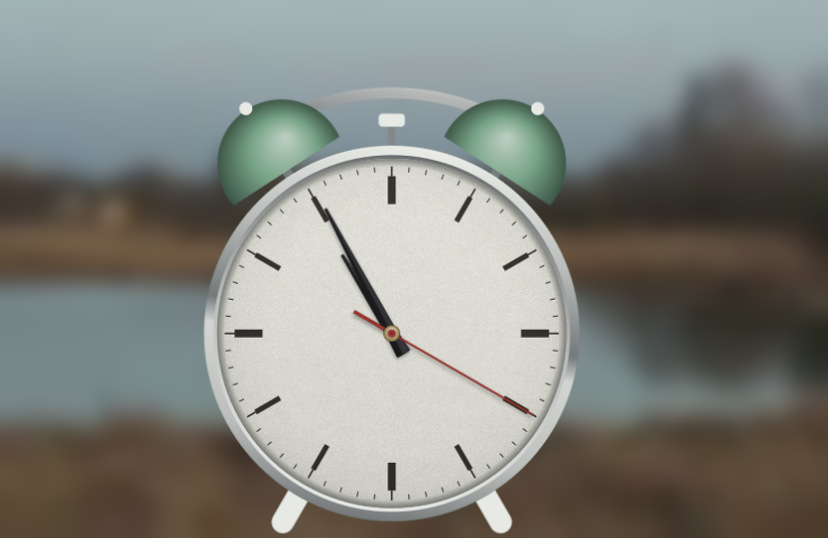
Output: 10.55.20
